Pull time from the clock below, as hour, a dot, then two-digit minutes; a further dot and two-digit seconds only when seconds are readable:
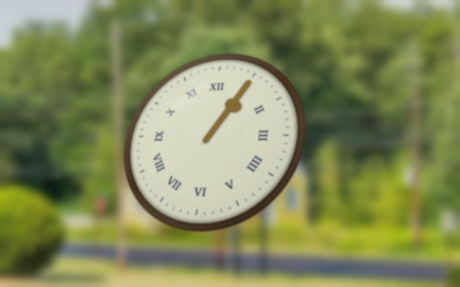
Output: 1.05
